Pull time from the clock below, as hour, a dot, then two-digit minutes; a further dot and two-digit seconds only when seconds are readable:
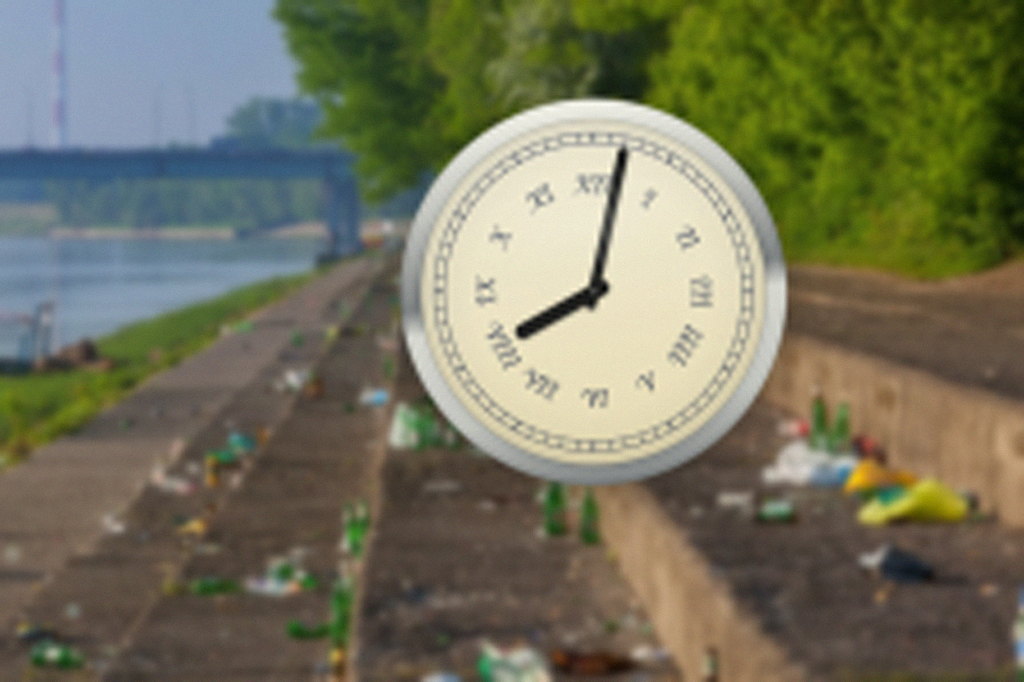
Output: 8.02
